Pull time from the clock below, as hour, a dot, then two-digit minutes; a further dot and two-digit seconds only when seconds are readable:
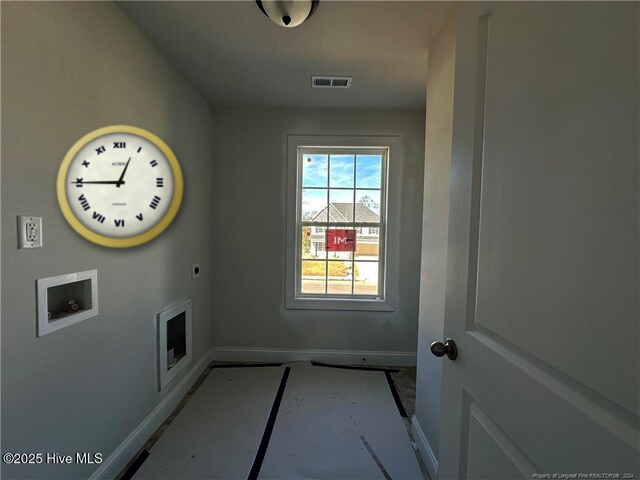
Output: 12.45
